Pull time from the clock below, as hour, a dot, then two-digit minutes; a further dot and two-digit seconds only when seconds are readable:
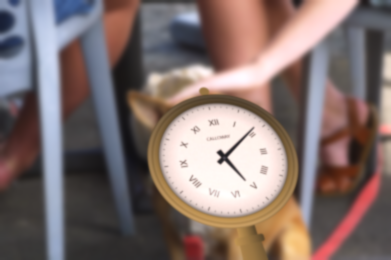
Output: 5.09
